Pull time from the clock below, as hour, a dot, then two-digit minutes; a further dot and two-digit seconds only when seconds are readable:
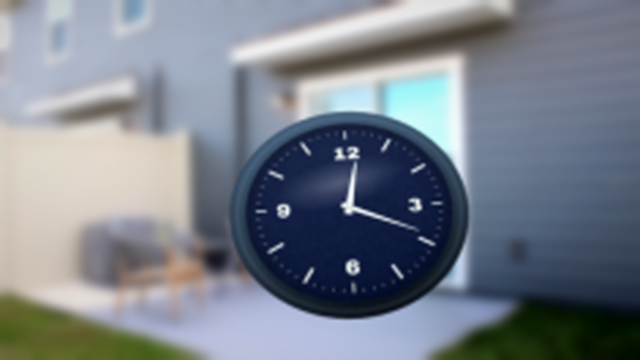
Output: 12.19
